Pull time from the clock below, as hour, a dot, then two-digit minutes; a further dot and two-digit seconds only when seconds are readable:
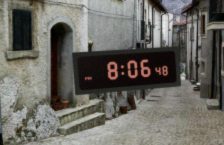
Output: 8.06.48
